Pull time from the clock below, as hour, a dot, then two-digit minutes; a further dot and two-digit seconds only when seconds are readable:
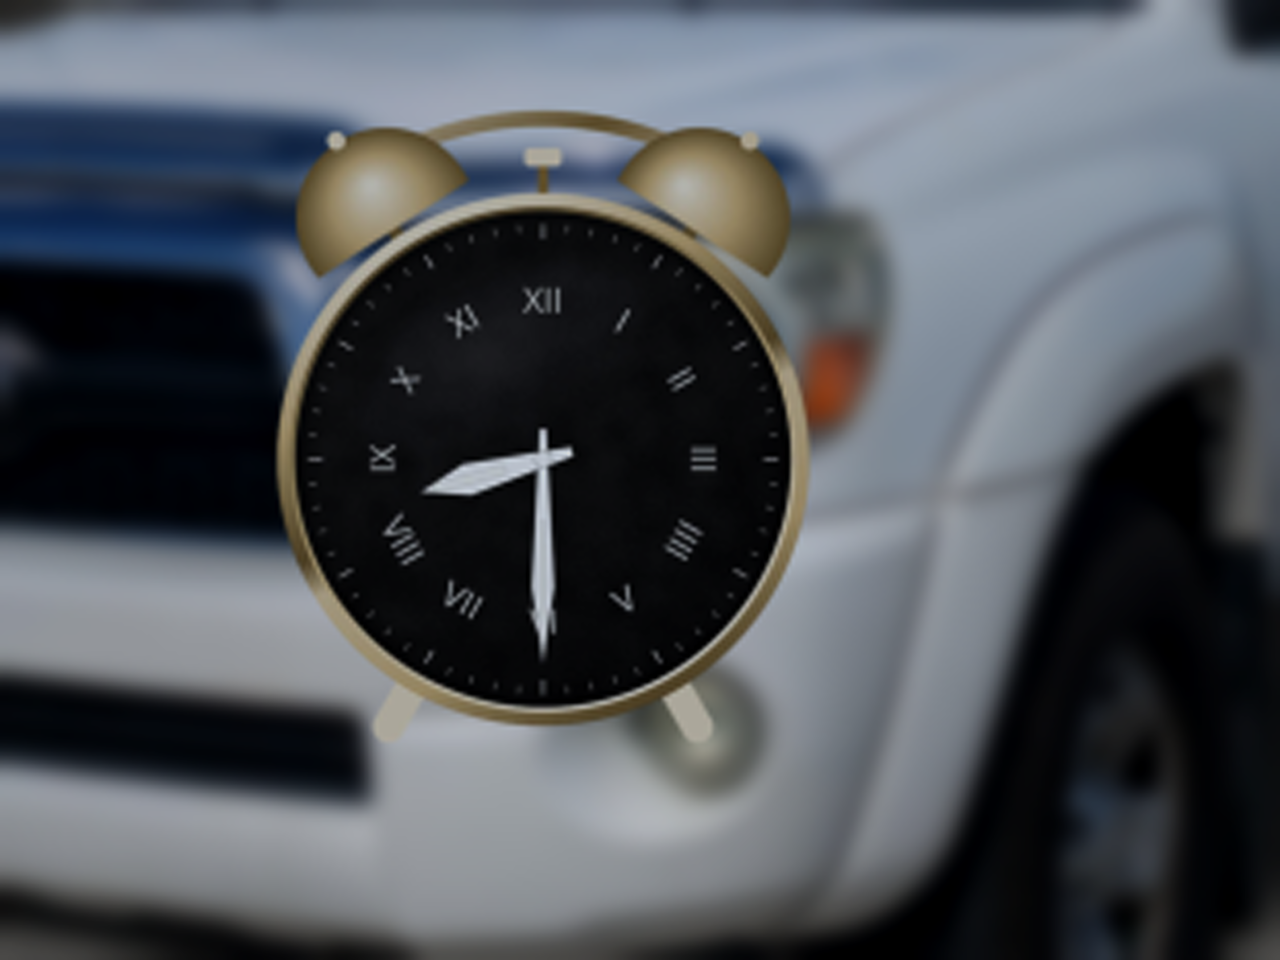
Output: 8.30
